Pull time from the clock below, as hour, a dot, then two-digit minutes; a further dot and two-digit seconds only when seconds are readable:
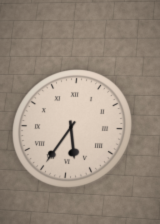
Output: 5.35
